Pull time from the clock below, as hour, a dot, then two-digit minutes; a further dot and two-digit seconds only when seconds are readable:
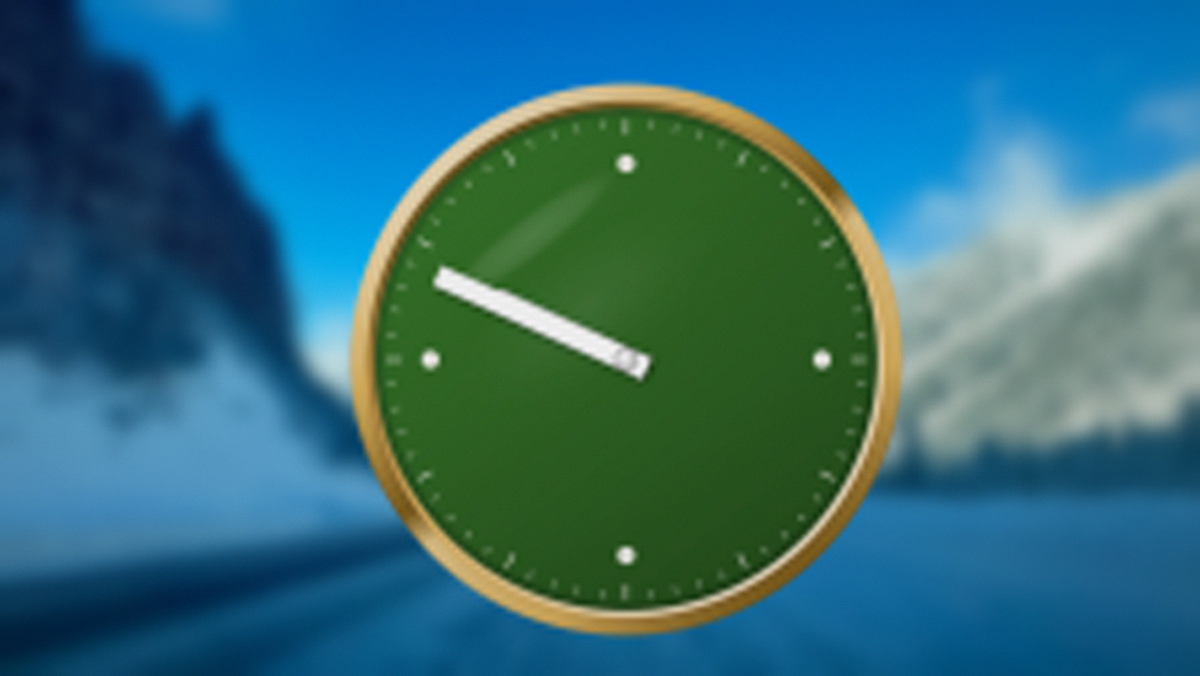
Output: 9.49
